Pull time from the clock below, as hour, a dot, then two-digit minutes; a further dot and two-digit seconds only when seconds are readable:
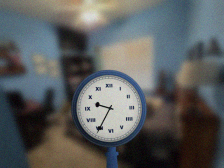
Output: 9.35
